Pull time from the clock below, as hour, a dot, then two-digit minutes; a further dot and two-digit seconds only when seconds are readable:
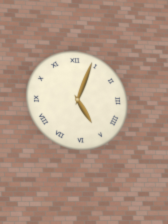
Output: 5.04
